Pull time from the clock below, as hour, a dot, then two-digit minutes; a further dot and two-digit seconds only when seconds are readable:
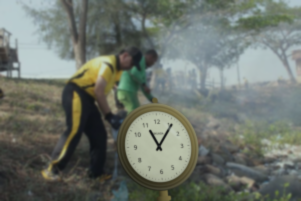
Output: 11.06
